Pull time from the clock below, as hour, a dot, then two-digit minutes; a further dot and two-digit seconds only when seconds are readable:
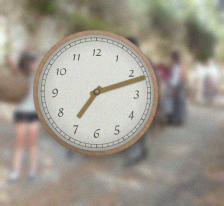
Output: 7.12
